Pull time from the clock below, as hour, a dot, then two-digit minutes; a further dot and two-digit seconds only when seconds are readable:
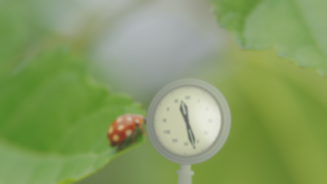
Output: 11.27
